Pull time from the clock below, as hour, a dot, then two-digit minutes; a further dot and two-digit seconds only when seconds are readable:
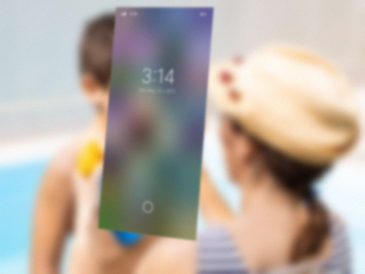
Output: 3.14
